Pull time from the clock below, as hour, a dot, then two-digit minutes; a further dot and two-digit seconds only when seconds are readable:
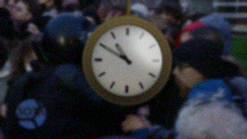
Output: 10.50
